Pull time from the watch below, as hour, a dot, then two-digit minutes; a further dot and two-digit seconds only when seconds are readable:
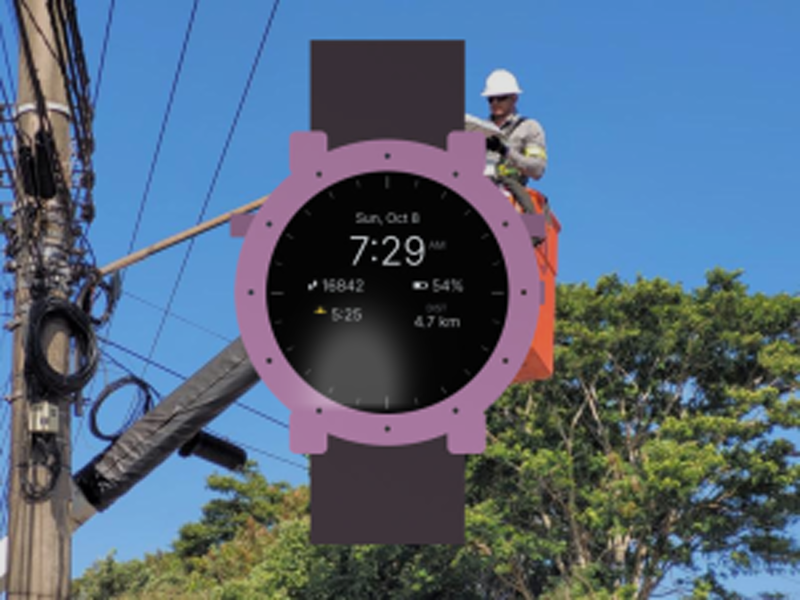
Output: 7.29
